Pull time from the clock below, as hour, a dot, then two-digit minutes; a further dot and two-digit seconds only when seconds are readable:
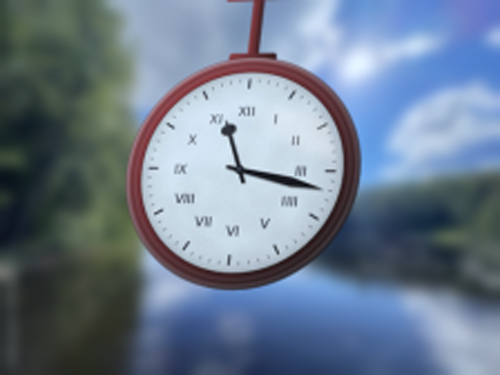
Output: 11.17
